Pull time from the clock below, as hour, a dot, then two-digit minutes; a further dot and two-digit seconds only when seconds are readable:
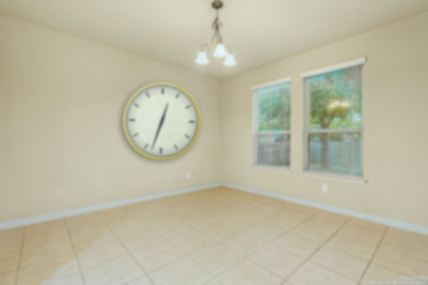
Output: 12.33
